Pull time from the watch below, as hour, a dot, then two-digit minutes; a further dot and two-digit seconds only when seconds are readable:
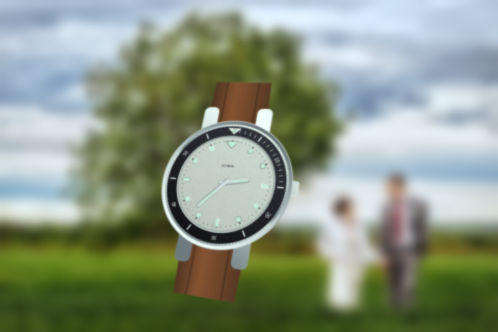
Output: 2.37
